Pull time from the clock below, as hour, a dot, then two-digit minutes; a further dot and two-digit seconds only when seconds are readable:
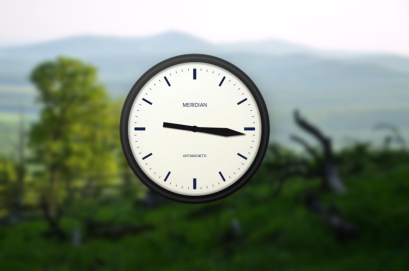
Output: 9.16
